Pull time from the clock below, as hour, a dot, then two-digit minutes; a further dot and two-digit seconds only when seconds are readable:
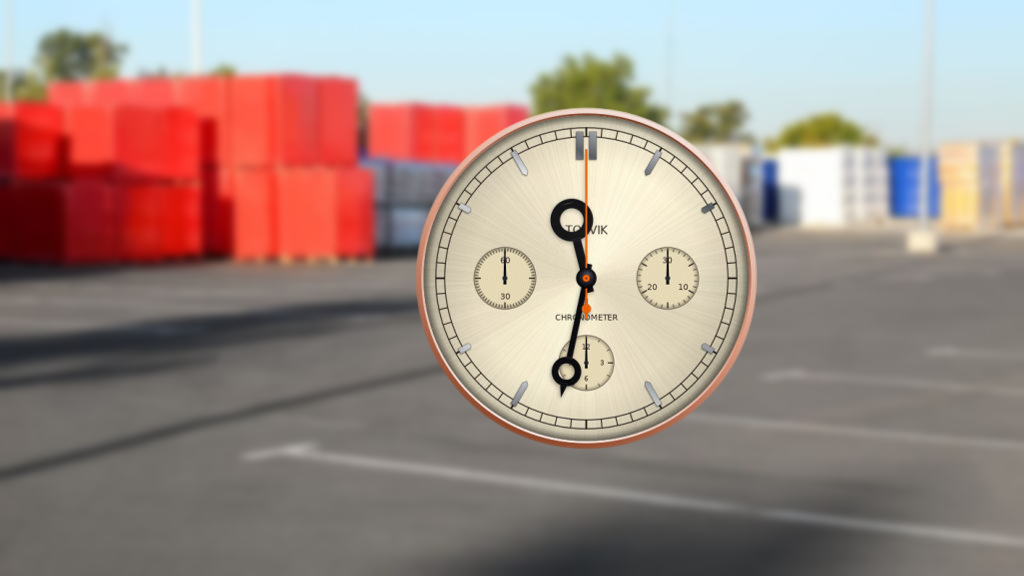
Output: 11.32
